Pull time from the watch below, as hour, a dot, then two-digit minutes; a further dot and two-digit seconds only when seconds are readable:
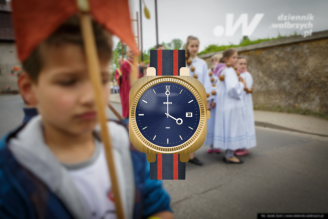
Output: 4.00
